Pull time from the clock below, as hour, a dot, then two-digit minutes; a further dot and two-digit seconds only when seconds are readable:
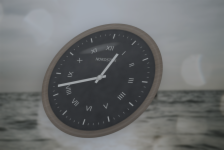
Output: 12.42
